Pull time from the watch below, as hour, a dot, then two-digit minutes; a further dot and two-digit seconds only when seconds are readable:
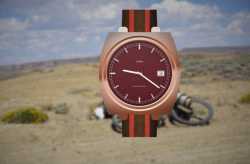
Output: 9.21
